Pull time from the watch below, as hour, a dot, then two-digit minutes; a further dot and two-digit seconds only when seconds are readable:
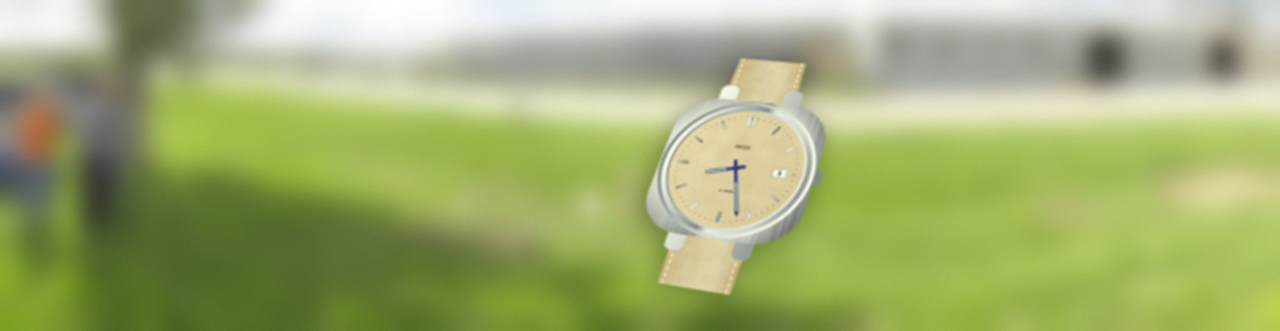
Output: 8.27
